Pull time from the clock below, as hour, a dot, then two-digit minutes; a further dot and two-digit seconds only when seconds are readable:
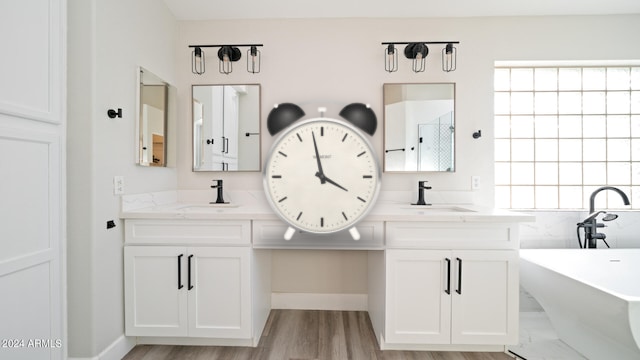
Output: 3.58
